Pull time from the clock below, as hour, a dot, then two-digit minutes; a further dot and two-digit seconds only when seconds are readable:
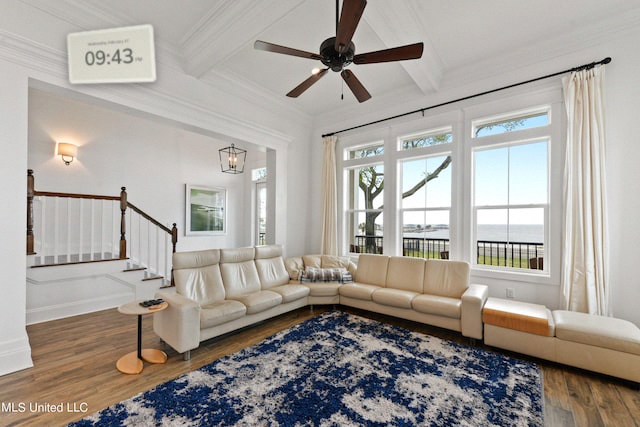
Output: 9.43
